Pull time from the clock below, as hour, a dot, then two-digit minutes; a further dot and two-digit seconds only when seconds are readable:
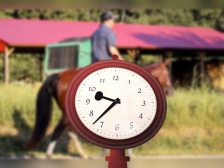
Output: 9.37
